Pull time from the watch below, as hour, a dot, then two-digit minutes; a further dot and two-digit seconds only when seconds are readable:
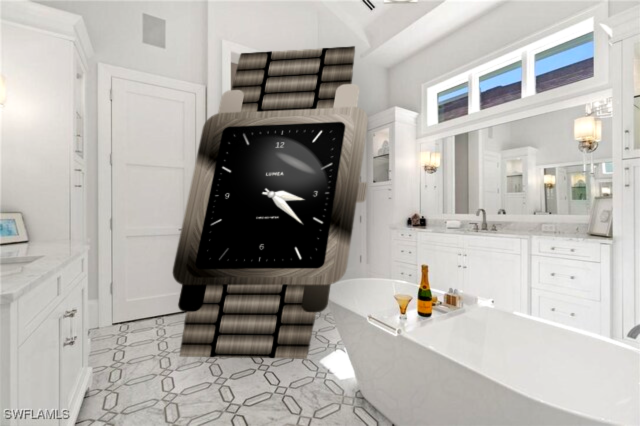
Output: 3.22
